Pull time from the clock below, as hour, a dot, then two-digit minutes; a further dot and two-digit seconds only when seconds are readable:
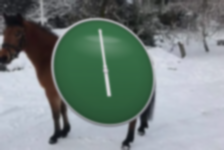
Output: 6.00
